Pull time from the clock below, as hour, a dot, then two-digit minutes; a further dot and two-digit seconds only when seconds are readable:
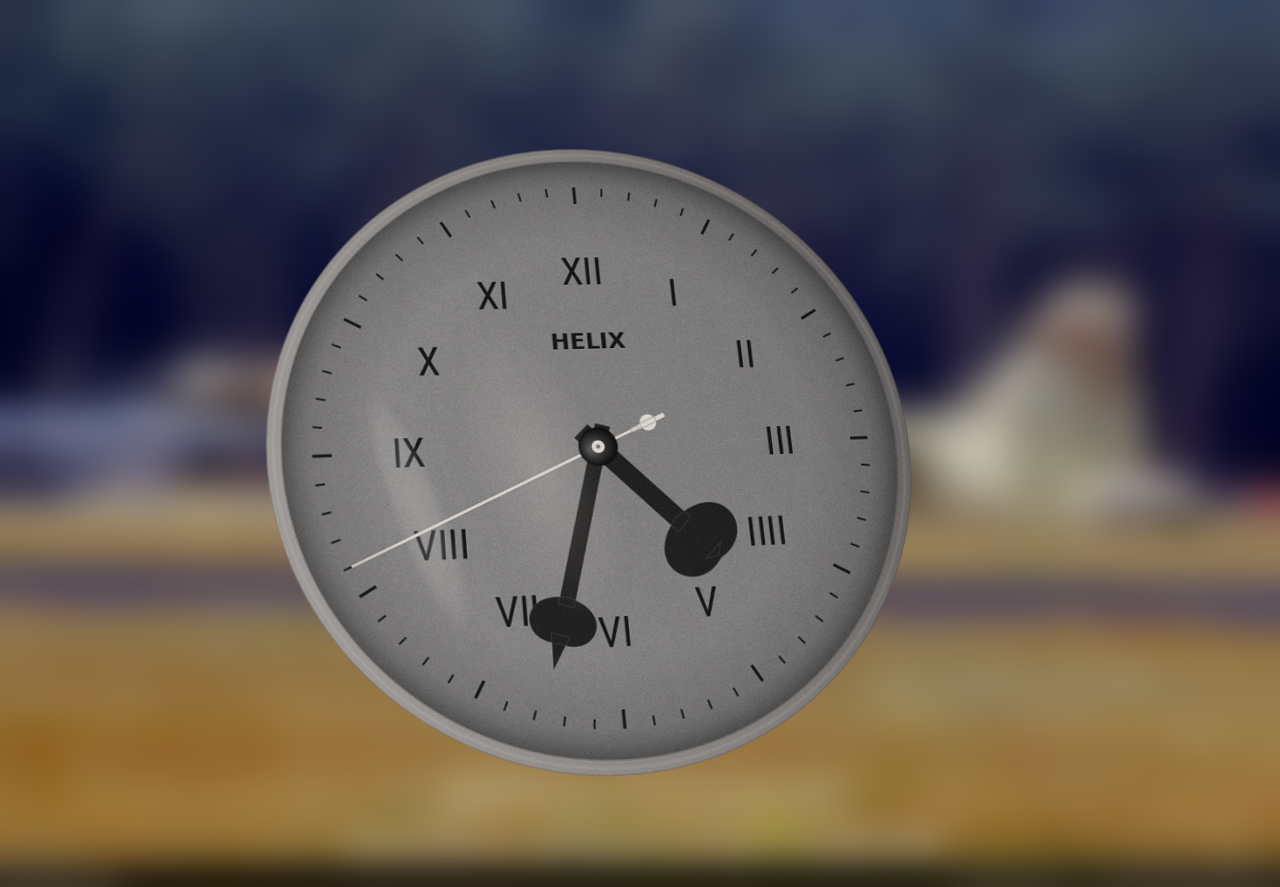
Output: 4.32.41
